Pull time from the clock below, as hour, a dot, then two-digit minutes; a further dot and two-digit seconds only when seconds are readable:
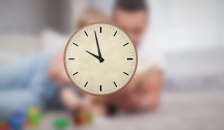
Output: 9.58
